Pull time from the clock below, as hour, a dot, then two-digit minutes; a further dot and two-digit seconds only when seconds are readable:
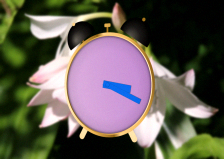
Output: 3.19
